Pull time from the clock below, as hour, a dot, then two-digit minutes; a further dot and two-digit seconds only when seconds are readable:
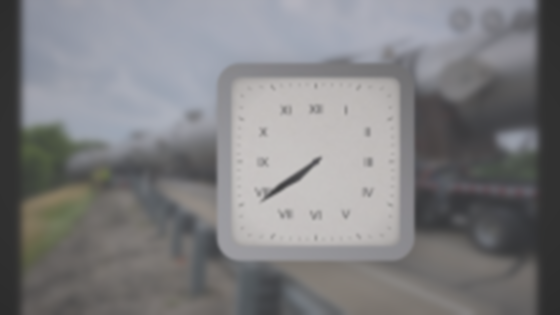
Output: 7.39
